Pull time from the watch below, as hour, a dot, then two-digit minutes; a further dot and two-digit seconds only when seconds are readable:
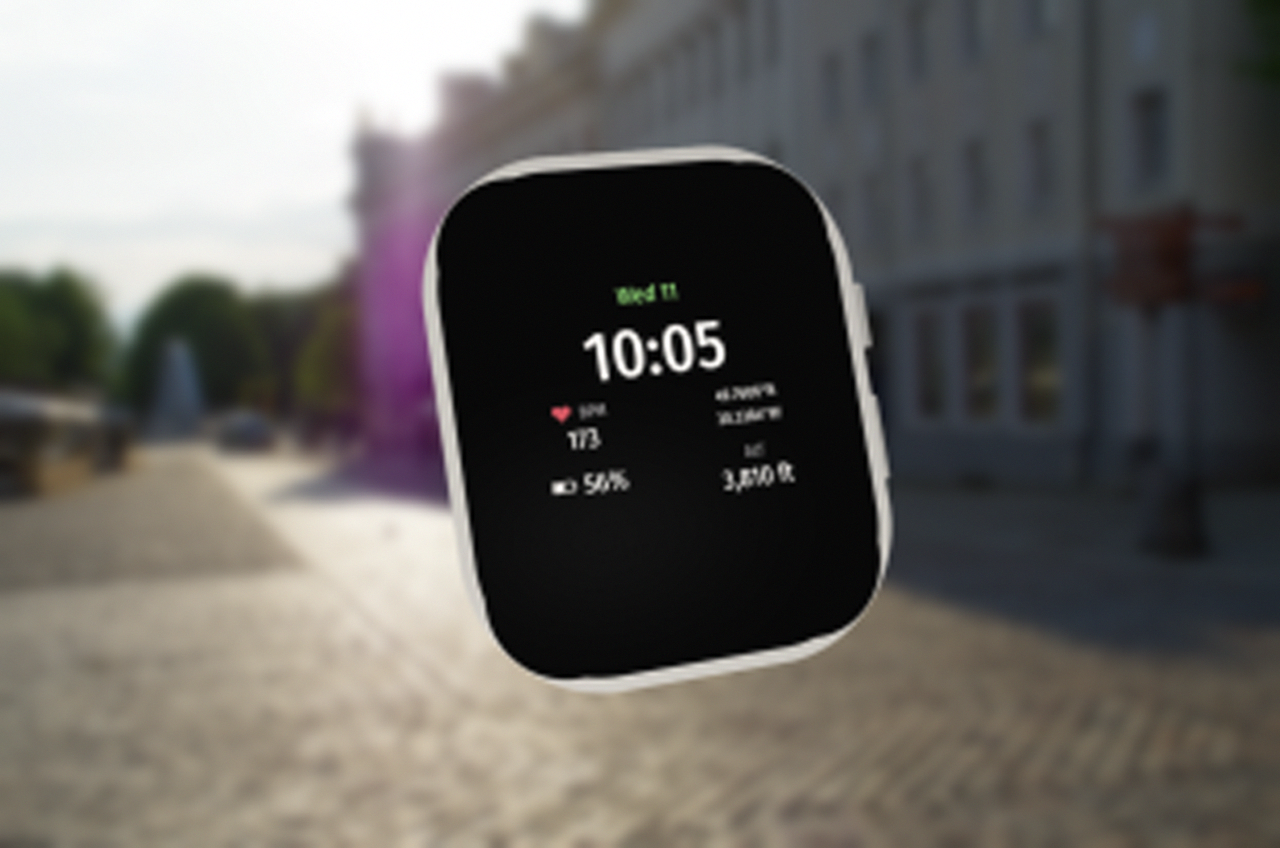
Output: 10.05
